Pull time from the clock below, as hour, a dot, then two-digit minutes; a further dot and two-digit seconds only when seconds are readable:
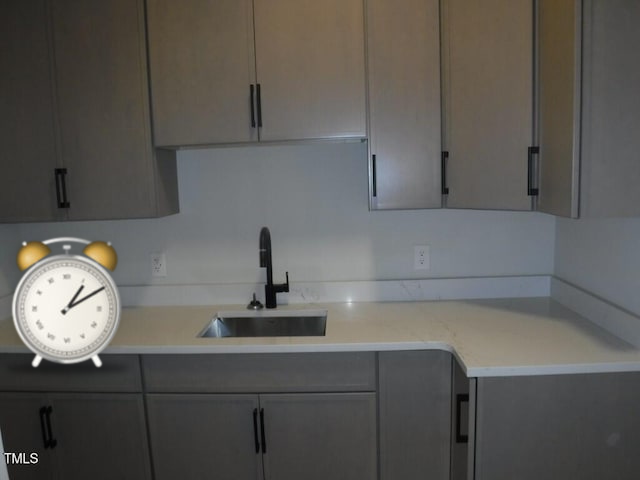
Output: 1.10
